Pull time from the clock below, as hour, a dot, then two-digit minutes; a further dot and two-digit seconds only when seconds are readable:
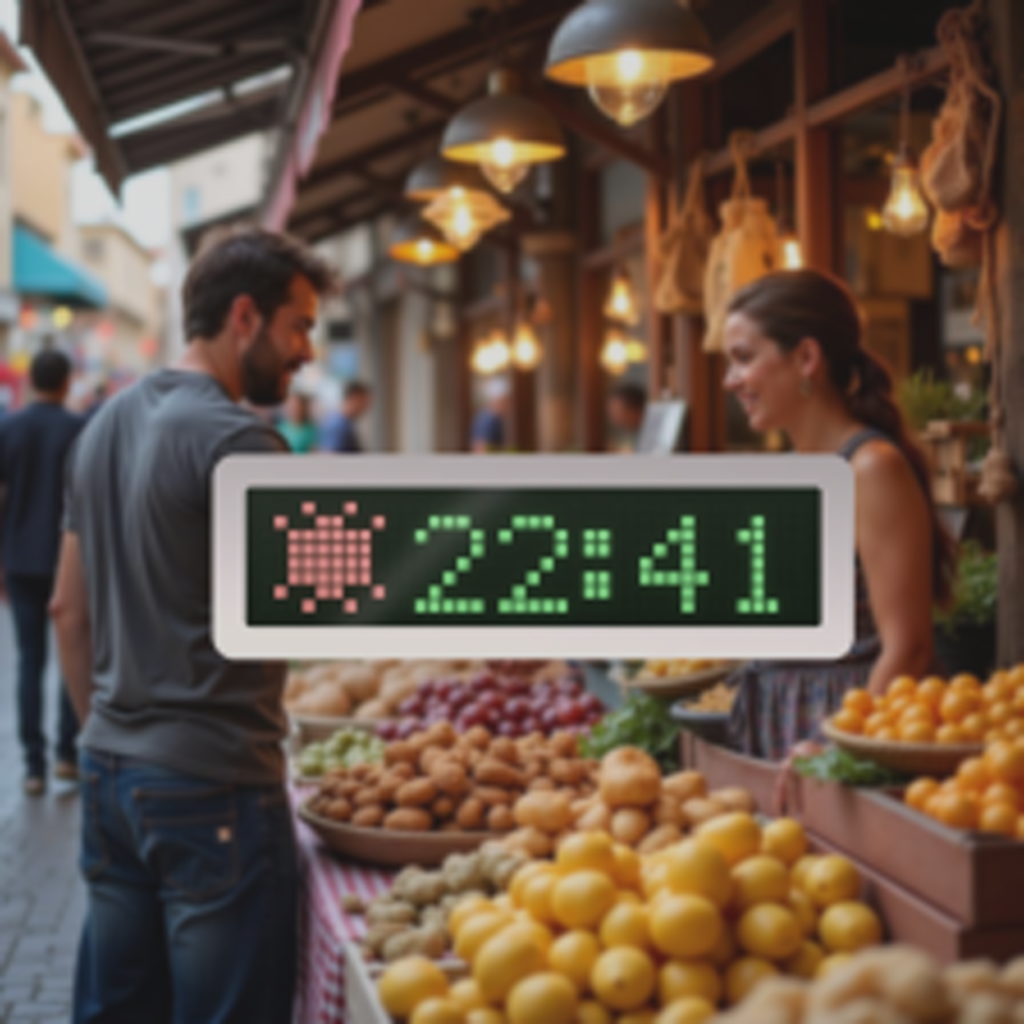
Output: 22.41
